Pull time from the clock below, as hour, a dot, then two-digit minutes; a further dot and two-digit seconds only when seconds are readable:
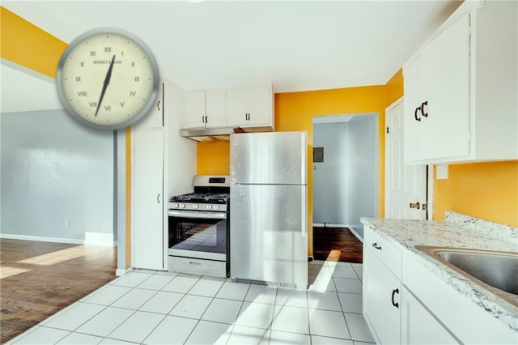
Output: 12.33
